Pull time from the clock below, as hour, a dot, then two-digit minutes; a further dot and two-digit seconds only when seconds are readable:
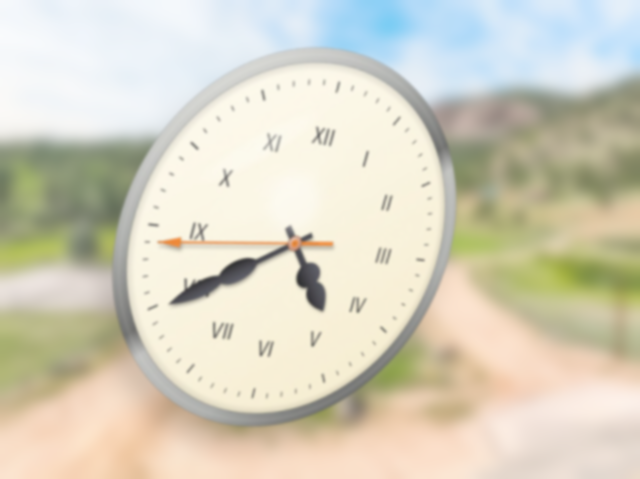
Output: 4.39.44
